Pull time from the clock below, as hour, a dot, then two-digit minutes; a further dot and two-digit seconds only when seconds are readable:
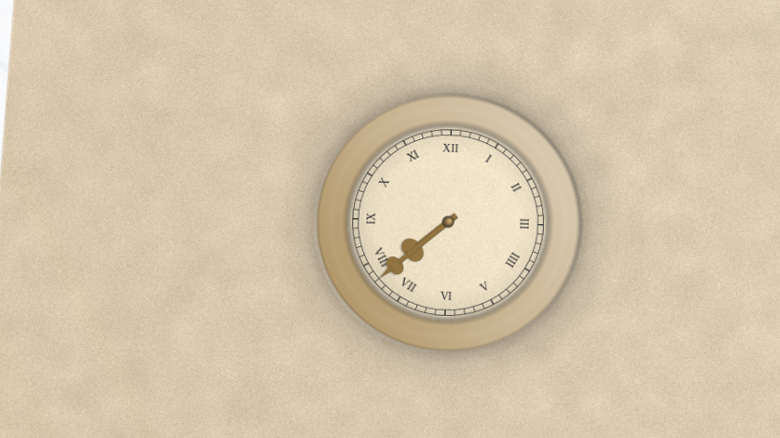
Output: 7.38
